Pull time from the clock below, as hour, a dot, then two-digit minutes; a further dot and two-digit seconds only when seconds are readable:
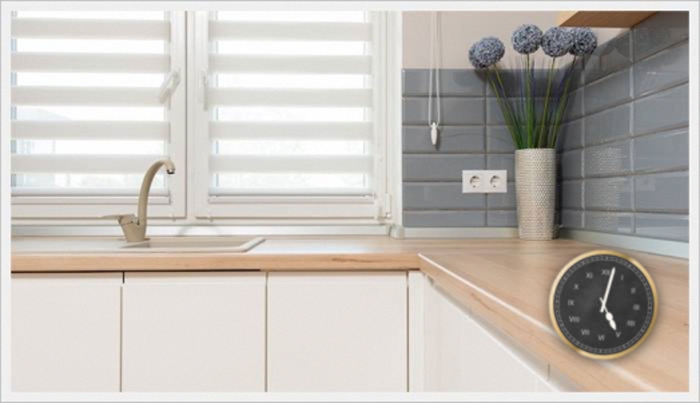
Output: 5.02
